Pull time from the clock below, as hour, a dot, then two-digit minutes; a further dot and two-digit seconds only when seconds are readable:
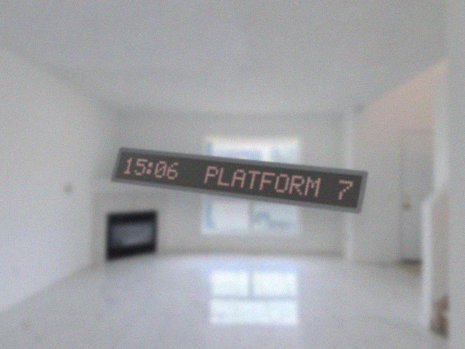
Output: 15.06
